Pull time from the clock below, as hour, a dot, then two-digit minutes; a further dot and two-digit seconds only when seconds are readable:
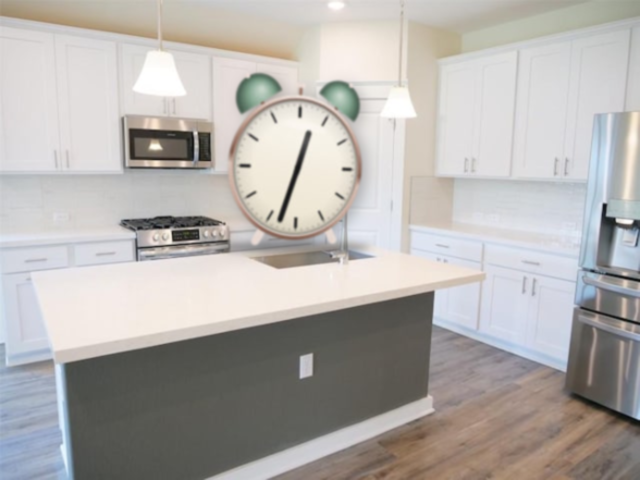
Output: 12.33
